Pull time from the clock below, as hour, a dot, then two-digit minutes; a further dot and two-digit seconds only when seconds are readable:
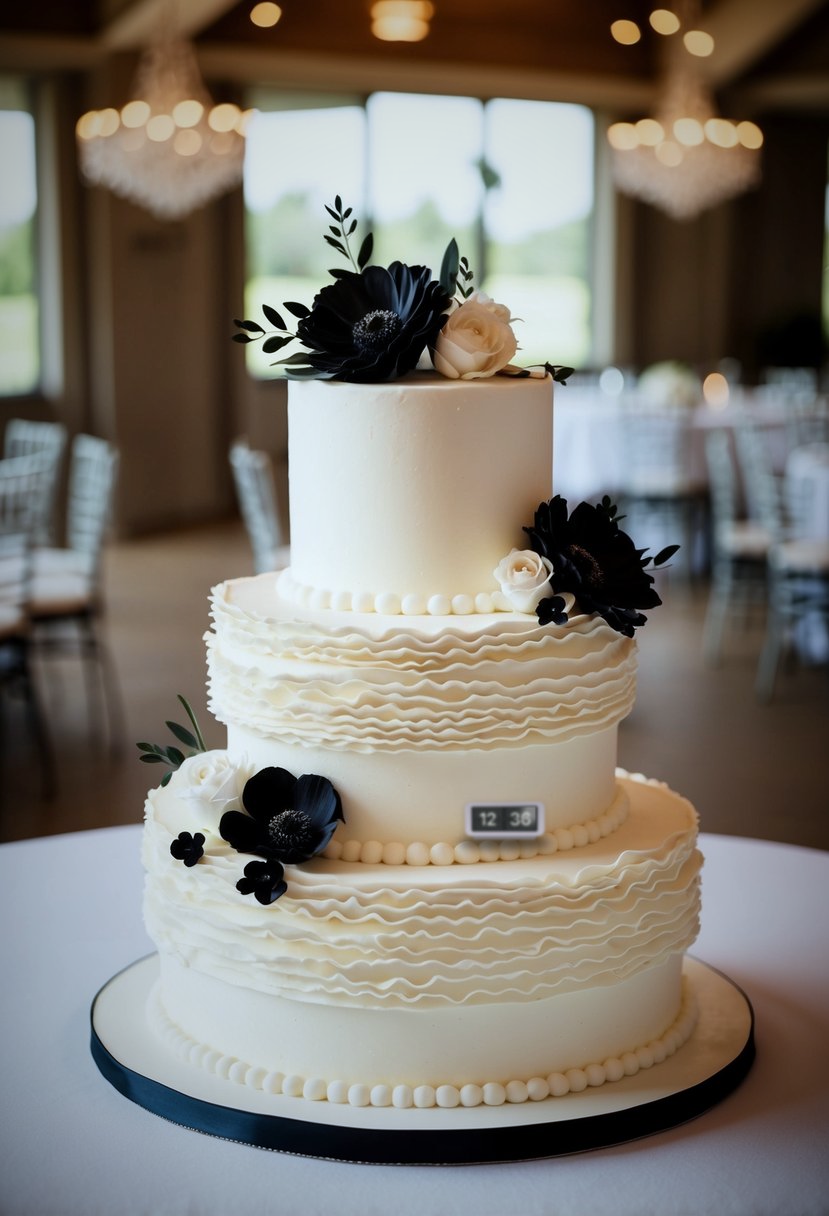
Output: 12.36
